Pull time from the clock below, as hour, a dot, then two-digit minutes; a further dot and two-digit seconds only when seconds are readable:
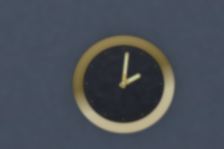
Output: 2.01
